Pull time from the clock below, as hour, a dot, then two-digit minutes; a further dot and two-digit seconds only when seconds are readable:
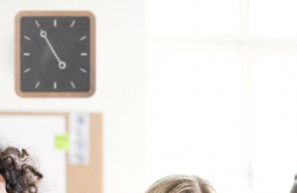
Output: 4.55
